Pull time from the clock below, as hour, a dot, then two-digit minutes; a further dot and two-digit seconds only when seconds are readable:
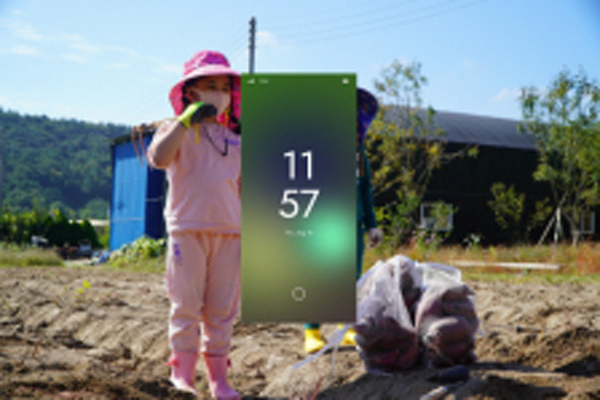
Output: 11.57
